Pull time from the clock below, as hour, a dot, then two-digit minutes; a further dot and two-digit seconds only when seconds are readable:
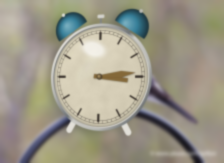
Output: 3.14
